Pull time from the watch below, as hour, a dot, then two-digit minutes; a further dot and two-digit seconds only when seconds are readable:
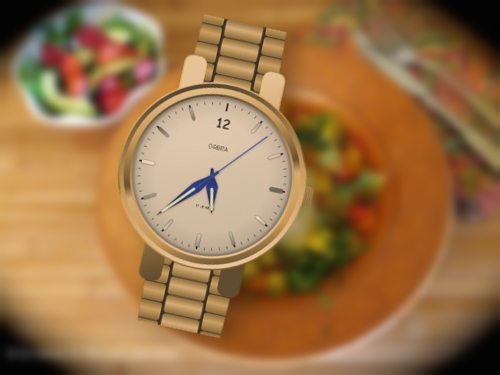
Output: 5.37.07
